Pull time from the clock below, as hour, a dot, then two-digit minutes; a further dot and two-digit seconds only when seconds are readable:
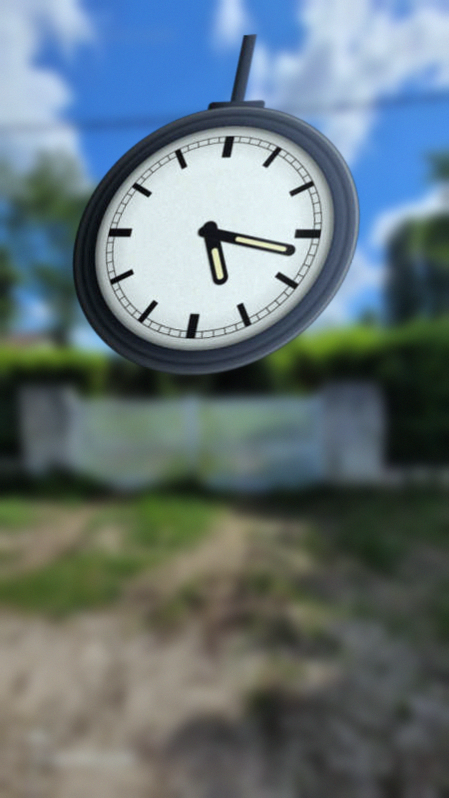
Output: 5.17
